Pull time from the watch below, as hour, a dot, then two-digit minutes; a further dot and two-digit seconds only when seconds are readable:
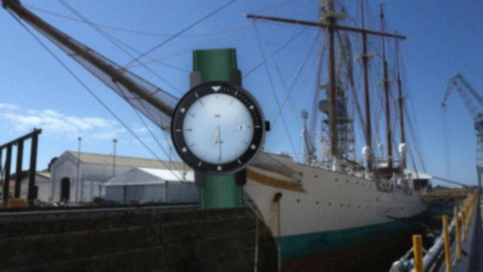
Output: 6.30
